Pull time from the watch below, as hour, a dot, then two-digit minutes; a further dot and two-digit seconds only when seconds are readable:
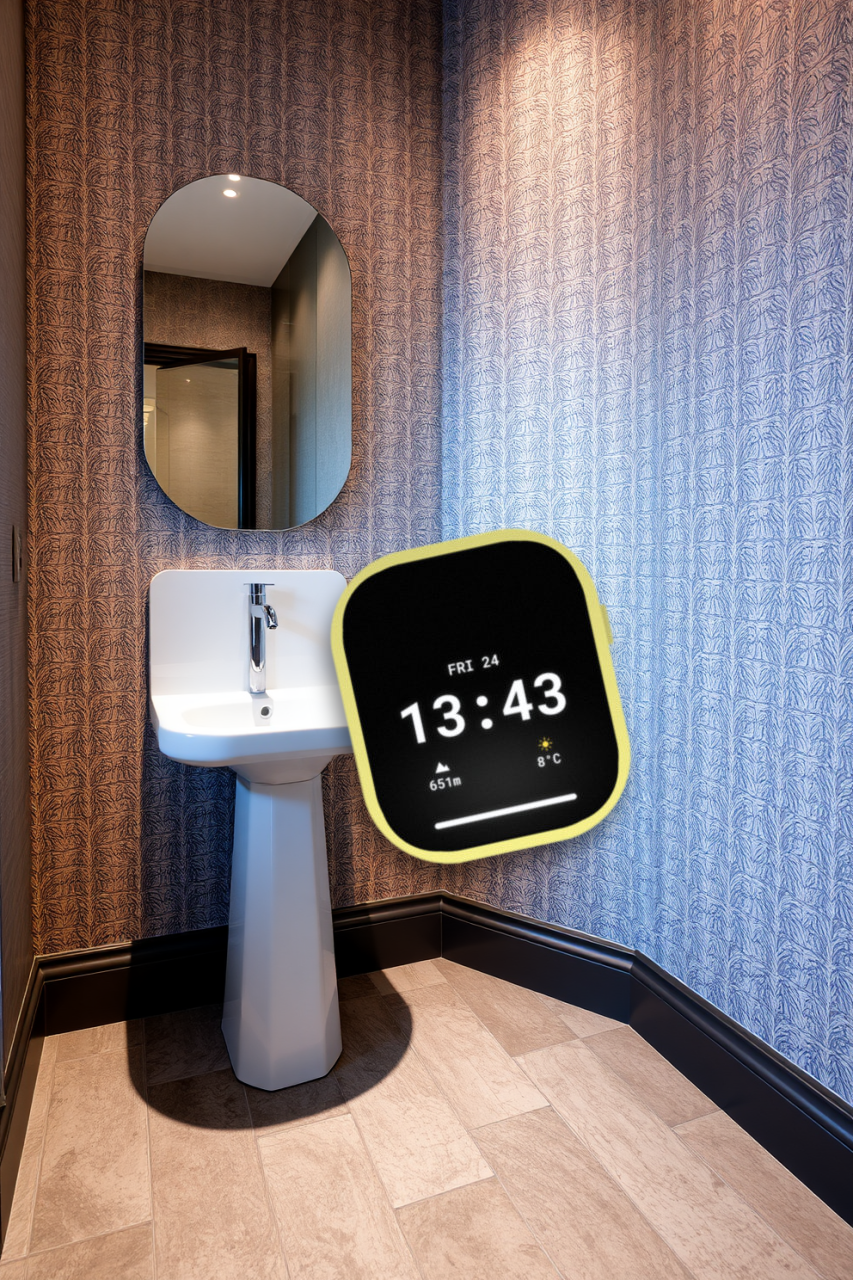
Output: 13.43
